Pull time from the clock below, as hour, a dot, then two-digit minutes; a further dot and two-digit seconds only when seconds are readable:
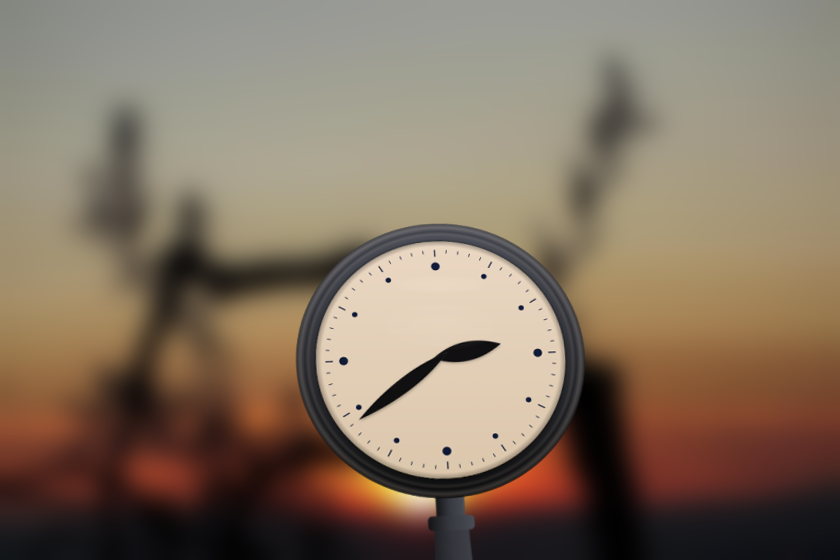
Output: 2.39
